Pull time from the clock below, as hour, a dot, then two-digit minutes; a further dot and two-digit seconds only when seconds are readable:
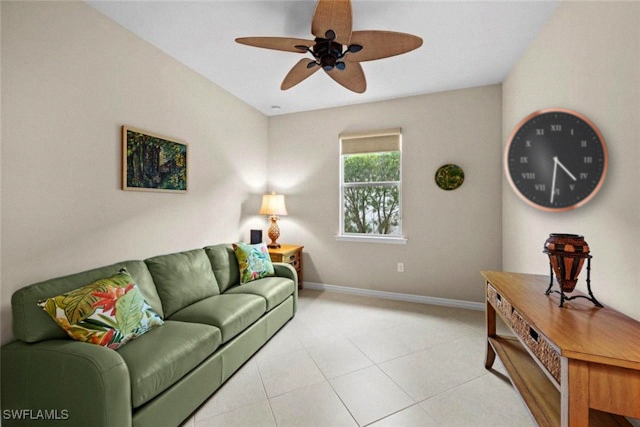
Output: 4.31
